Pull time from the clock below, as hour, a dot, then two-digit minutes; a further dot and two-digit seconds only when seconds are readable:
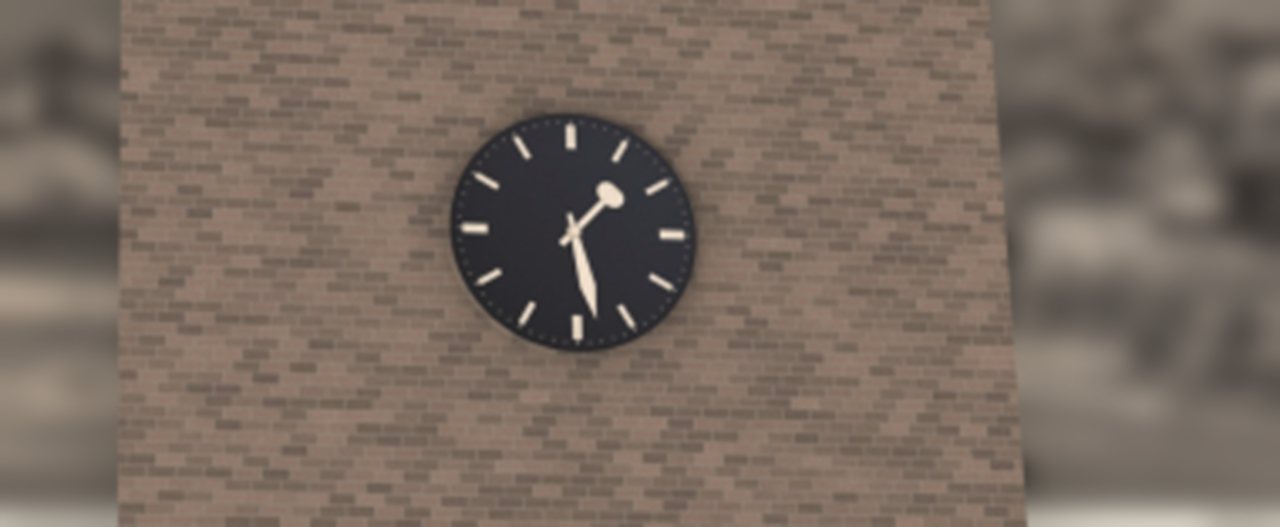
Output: 1.28
